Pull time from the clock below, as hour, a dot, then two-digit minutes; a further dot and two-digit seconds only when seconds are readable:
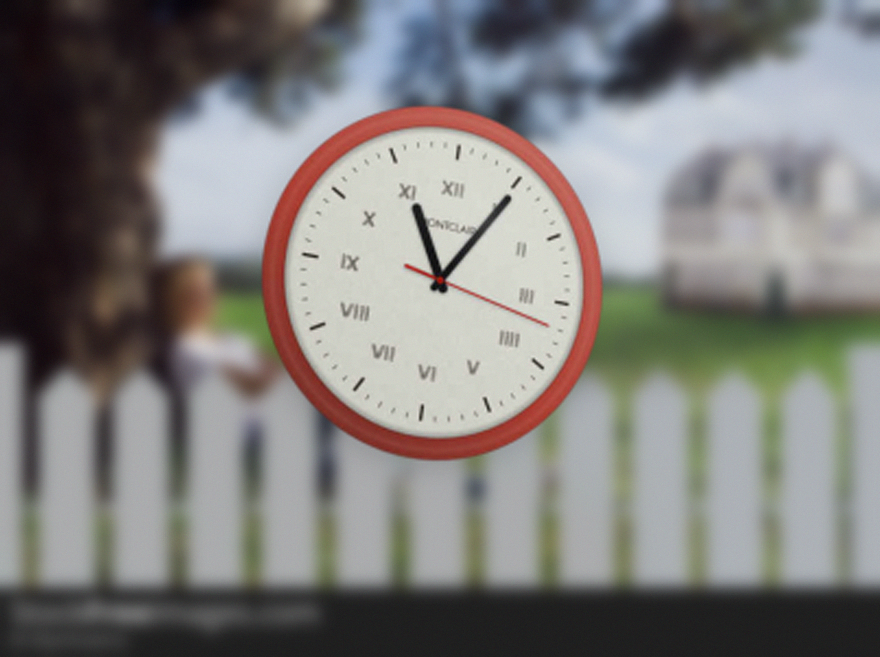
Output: 11.05.17
